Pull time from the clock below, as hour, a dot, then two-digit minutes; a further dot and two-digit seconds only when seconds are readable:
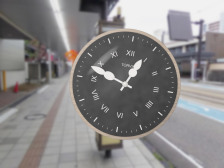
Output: 12.48
